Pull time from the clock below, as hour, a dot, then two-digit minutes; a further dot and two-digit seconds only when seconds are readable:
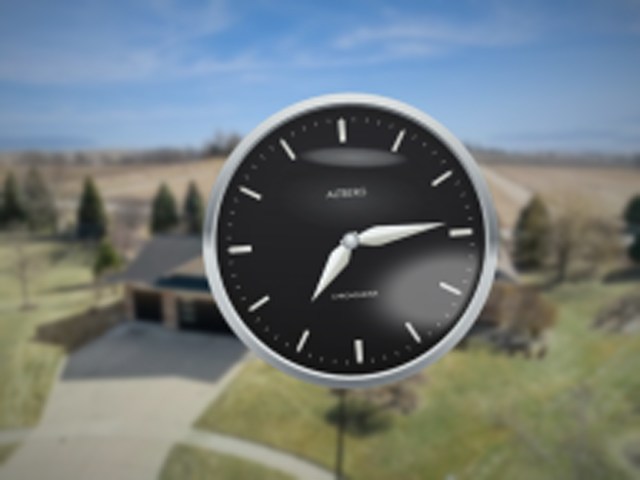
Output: 7.14
